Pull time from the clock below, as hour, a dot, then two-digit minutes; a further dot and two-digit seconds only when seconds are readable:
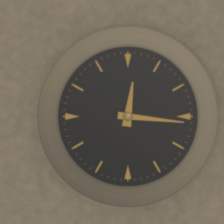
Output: 12.16
